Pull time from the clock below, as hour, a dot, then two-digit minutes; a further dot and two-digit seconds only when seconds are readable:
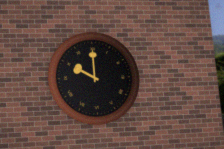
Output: 10.00
